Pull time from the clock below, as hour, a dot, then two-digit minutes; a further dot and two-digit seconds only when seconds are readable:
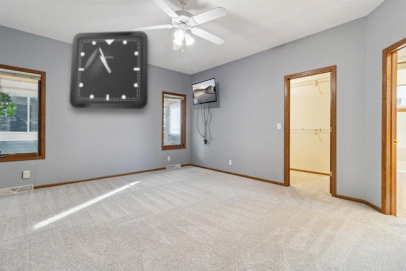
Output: 10.56
